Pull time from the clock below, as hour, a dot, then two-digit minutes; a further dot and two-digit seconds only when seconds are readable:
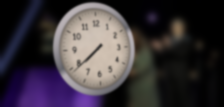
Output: 7.39
